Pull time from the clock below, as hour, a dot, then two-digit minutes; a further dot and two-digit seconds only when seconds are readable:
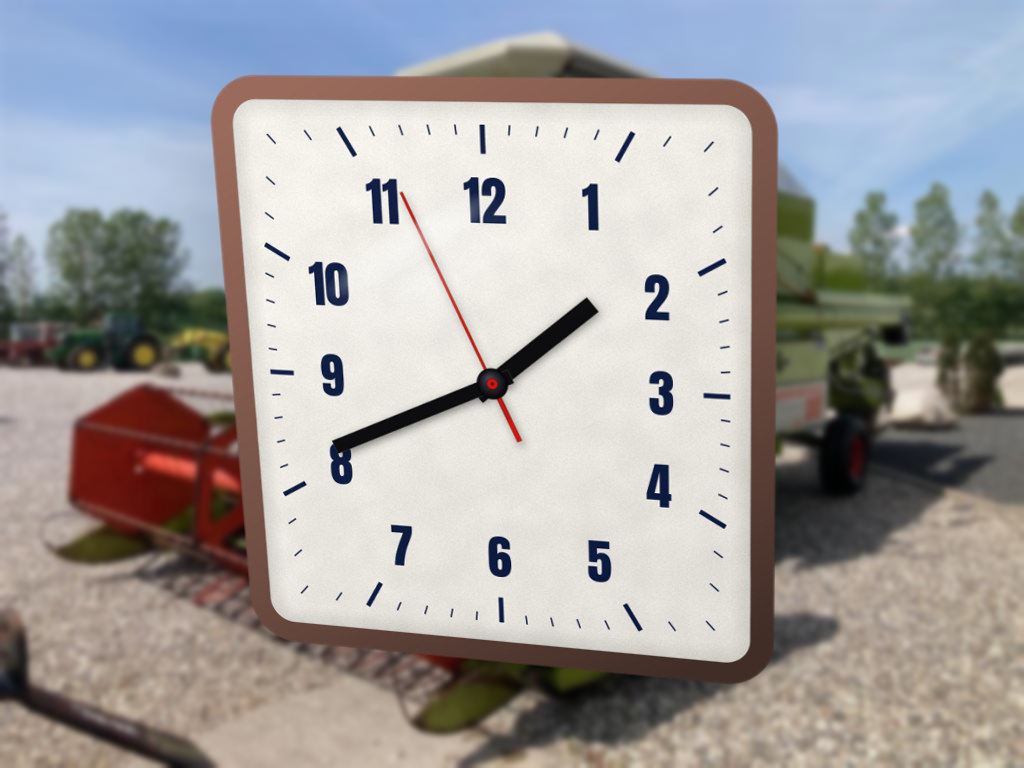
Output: 1.40.56
